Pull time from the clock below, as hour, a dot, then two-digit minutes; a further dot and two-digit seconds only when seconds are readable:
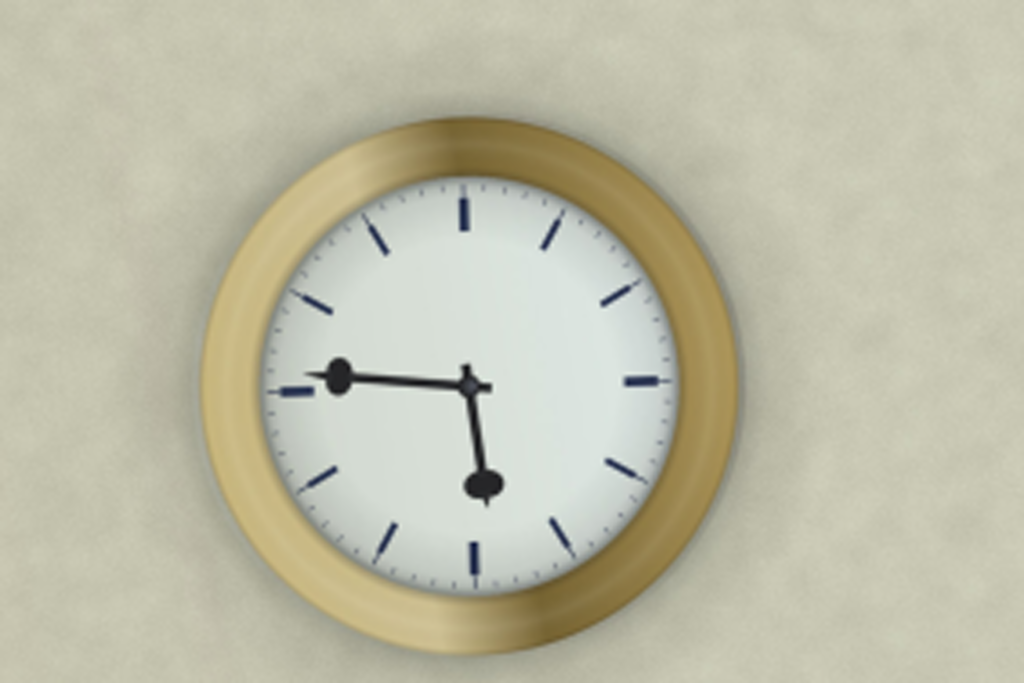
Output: 5.46
